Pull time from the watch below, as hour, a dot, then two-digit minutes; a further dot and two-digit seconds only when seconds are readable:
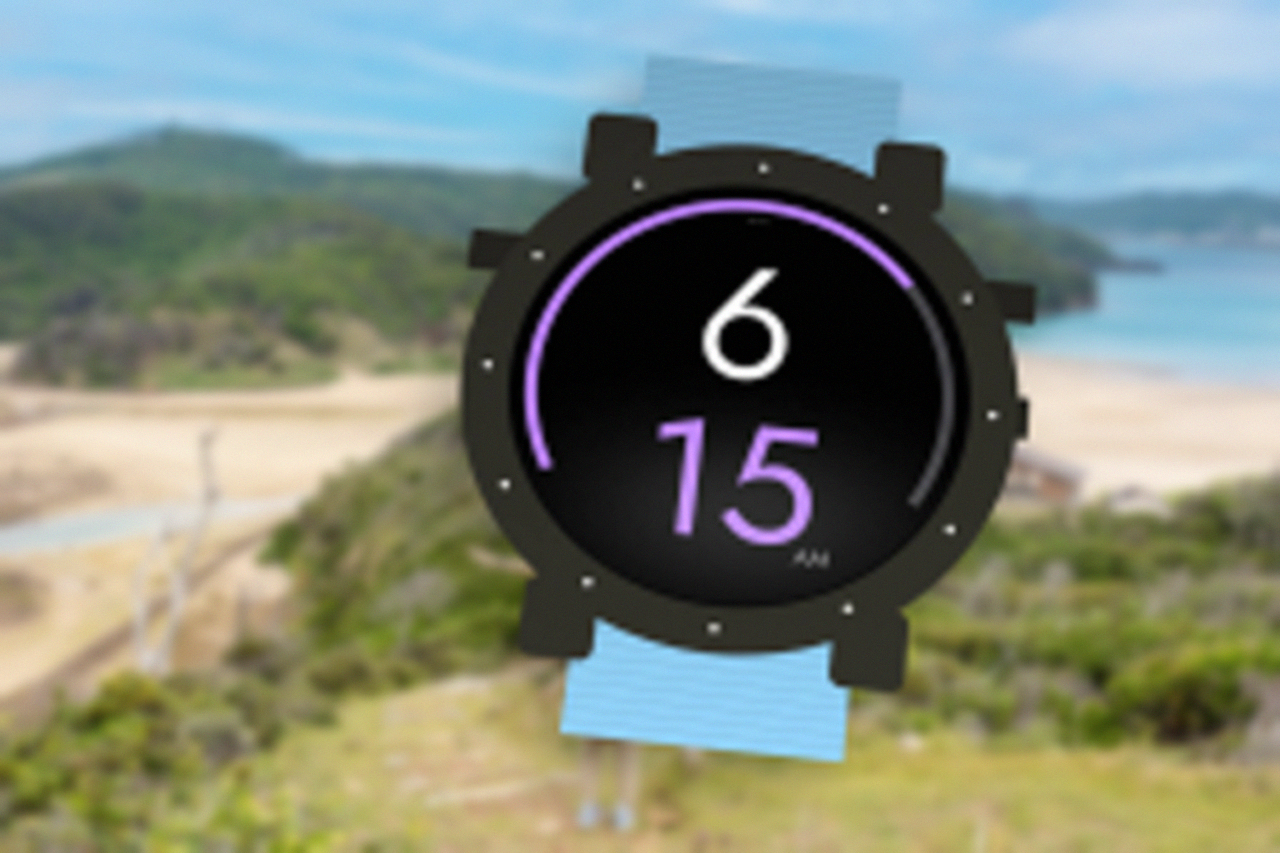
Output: 6.15
